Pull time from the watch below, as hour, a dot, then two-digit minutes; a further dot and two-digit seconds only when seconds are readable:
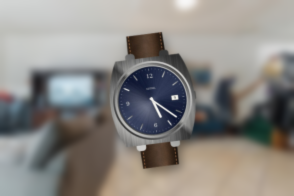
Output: 5.22
